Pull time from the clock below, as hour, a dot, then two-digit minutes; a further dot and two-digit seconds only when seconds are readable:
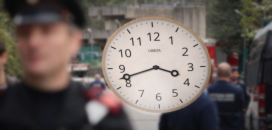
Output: 3.42
